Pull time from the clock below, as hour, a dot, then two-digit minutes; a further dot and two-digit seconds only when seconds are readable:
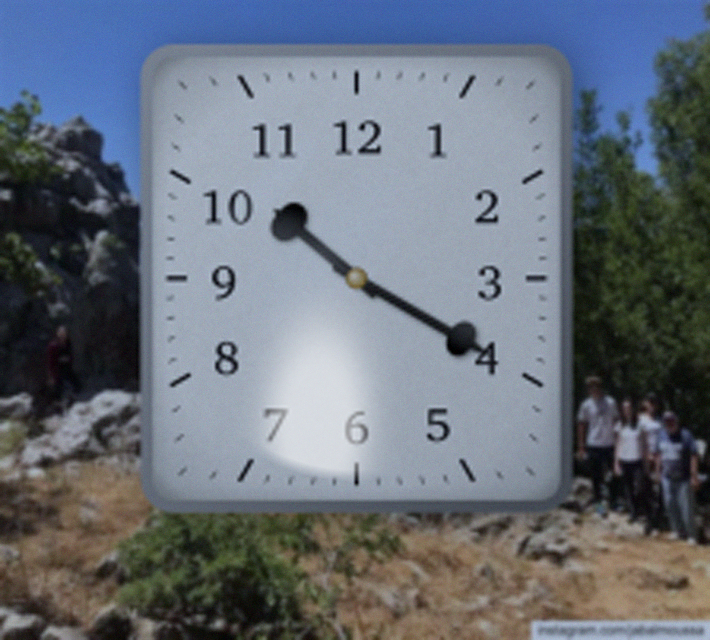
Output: 10.20
